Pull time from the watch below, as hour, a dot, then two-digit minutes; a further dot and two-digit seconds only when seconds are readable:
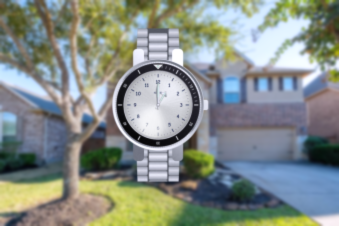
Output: 1.00
